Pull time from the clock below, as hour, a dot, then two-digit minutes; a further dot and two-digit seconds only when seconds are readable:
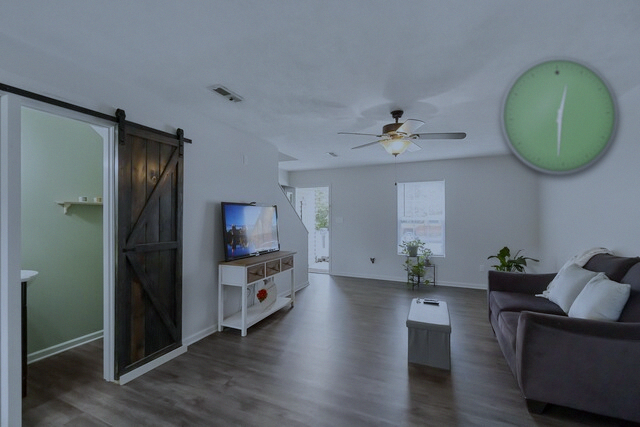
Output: 12.31
